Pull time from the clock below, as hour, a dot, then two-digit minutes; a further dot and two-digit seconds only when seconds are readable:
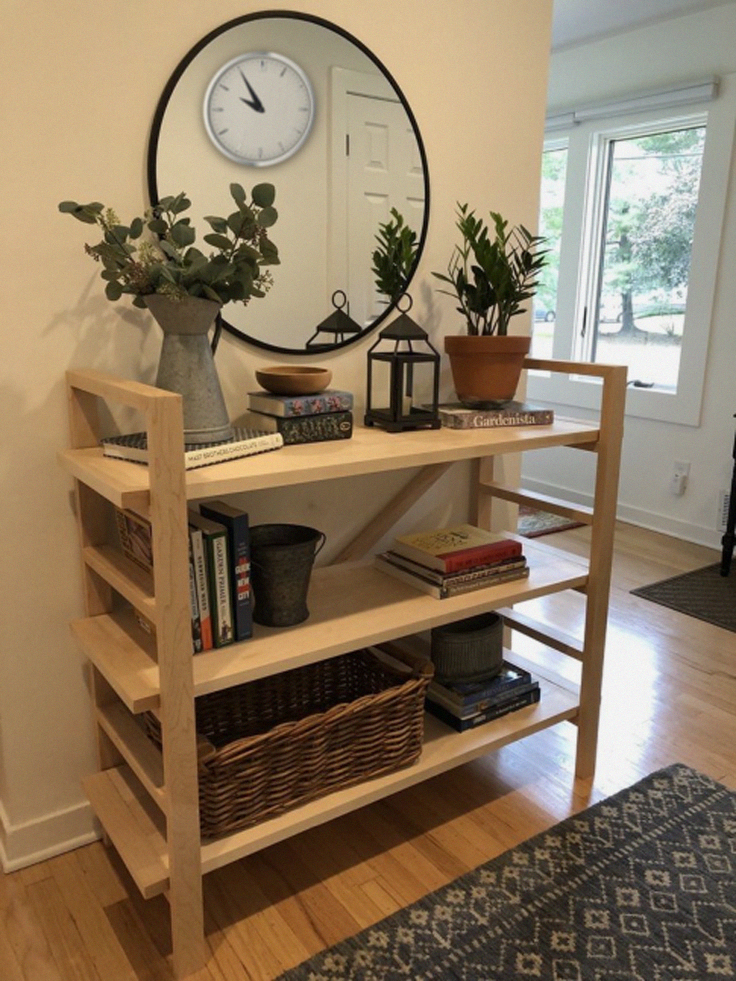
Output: 9.55
